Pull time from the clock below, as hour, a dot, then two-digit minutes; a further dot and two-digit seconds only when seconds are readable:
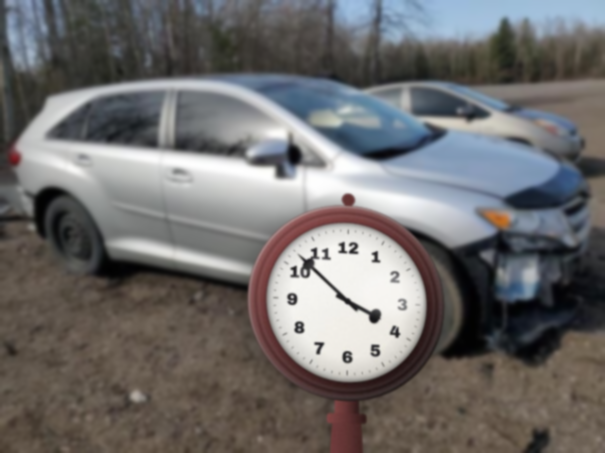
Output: 3.52
